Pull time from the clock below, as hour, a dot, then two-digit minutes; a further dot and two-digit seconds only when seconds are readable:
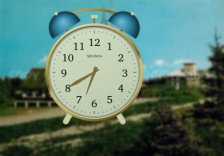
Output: 6.40
